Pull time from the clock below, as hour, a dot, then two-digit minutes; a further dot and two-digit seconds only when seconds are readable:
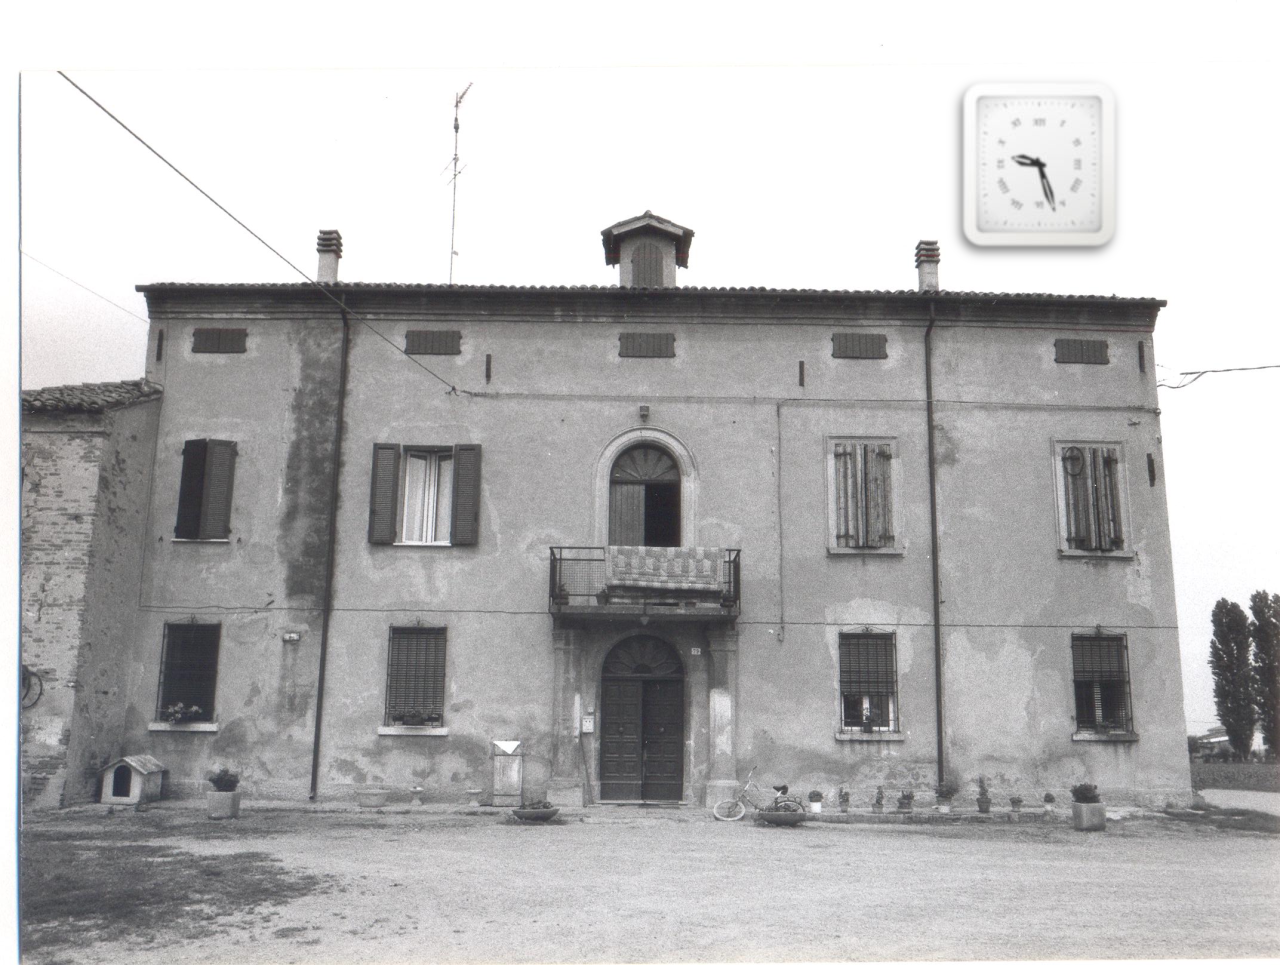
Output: 9.27
